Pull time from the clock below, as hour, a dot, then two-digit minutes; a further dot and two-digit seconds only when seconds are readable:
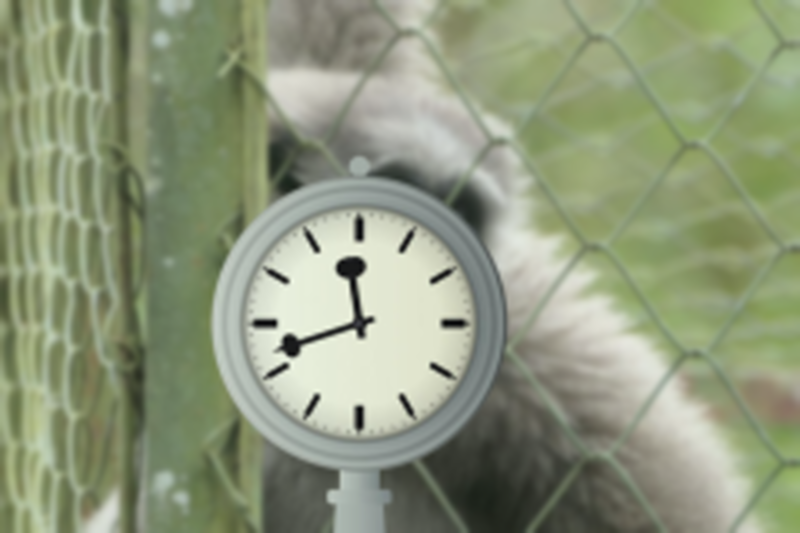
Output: 11.42
